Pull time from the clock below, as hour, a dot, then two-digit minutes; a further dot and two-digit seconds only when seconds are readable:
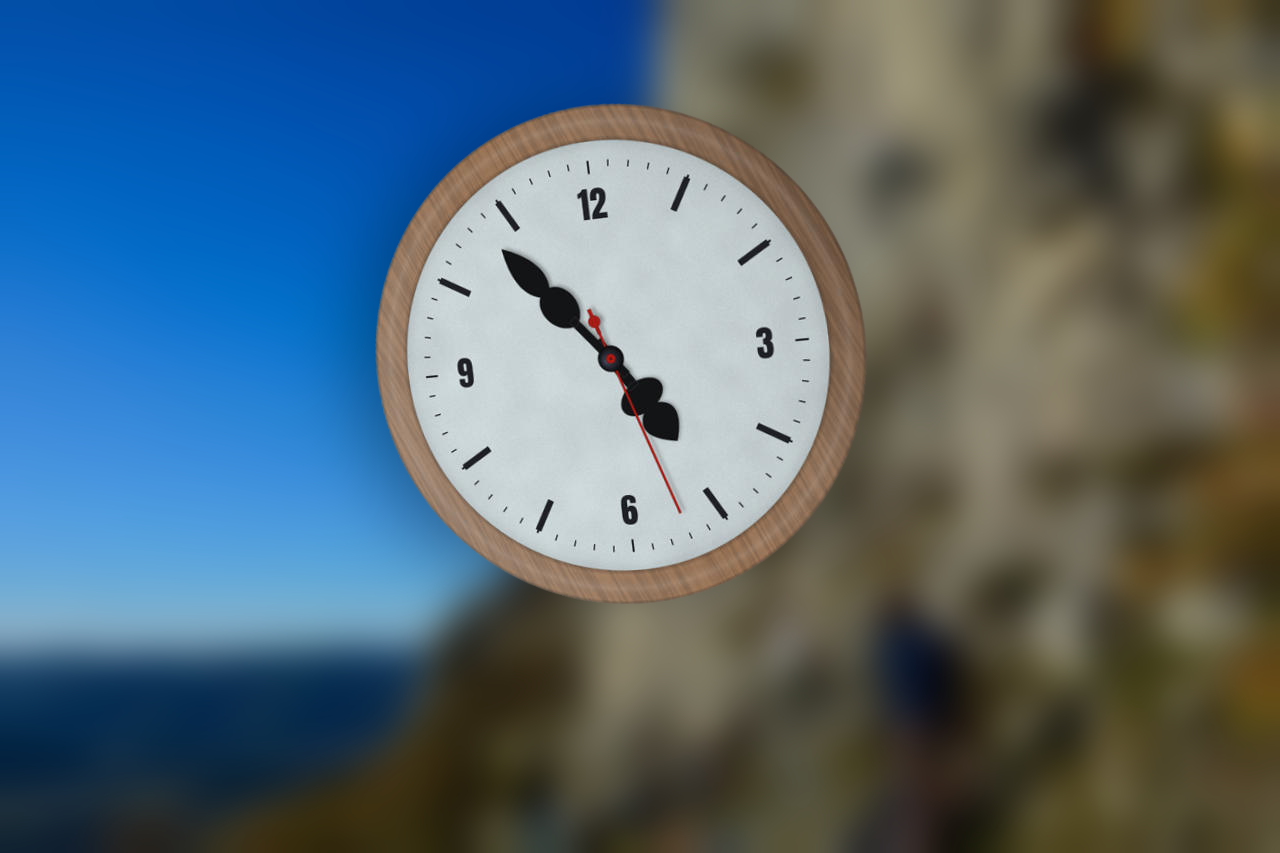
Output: 4.53.27
